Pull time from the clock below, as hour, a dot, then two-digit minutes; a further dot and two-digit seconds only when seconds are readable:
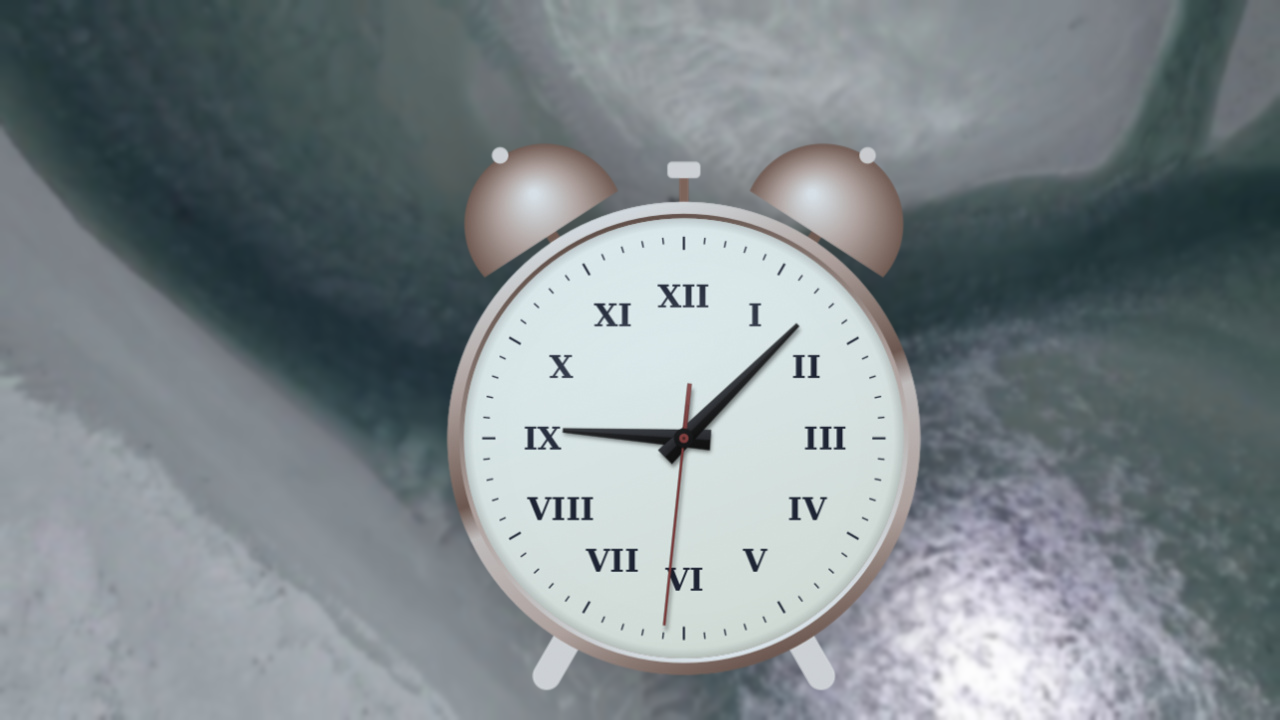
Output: 9.07.31
